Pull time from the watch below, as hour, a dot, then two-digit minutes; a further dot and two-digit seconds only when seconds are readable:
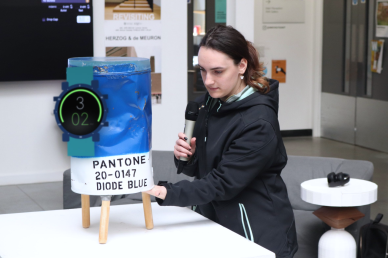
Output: 3.02
